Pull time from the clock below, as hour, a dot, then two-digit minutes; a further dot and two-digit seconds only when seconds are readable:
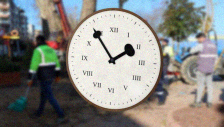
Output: 1.54
